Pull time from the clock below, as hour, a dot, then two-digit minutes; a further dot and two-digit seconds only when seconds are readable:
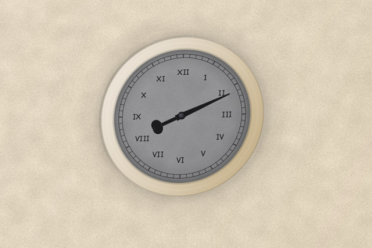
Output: 8.11
